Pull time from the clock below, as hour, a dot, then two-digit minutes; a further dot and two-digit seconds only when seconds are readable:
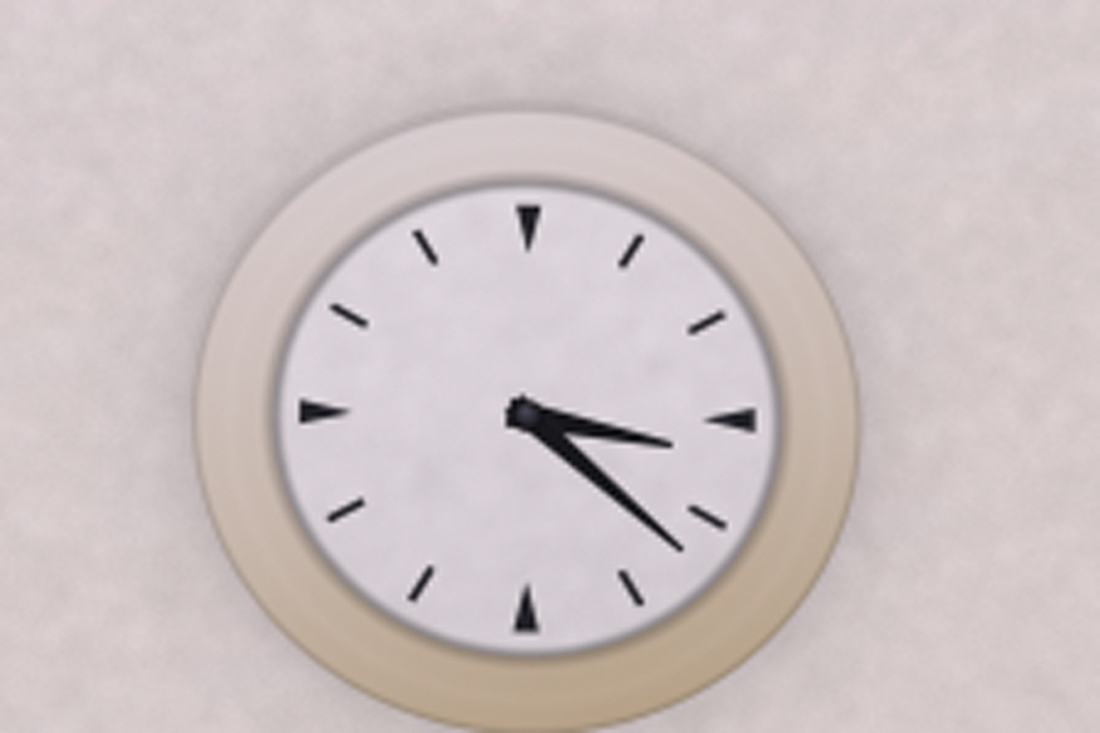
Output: 3.22
